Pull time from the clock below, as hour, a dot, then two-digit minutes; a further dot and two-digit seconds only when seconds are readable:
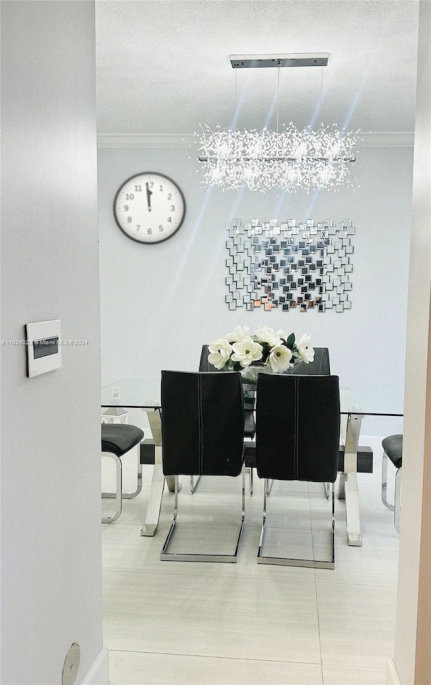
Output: 11.59
